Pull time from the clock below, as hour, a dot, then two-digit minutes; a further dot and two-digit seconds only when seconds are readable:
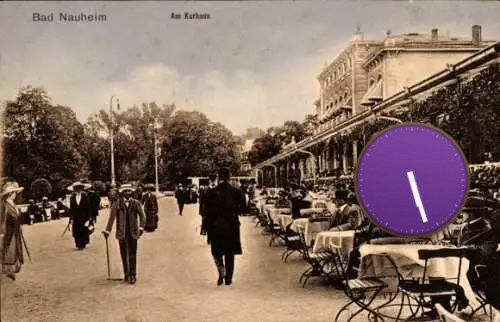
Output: 5.27
